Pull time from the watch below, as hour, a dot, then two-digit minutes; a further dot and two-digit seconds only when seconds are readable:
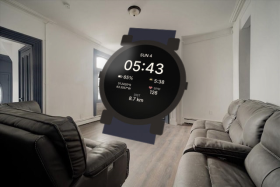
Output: 5.43
